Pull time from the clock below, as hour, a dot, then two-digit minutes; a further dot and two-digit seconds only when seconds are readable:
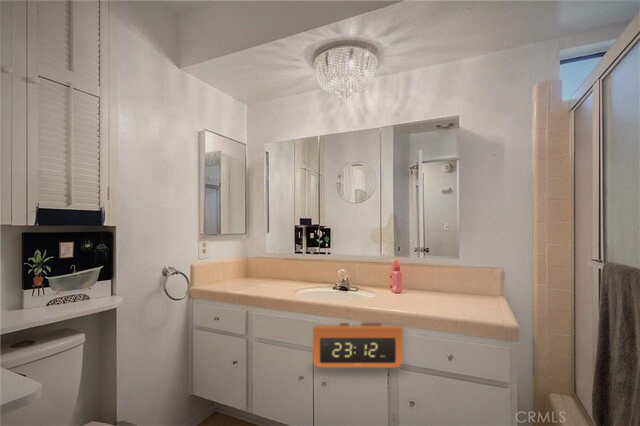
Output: 23.12
